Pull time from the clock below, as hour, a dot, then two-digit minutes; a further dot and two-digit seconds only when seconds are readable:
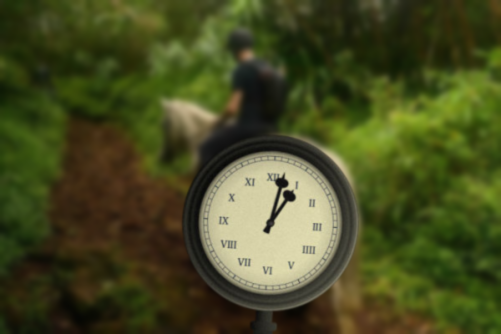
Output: 1.02
